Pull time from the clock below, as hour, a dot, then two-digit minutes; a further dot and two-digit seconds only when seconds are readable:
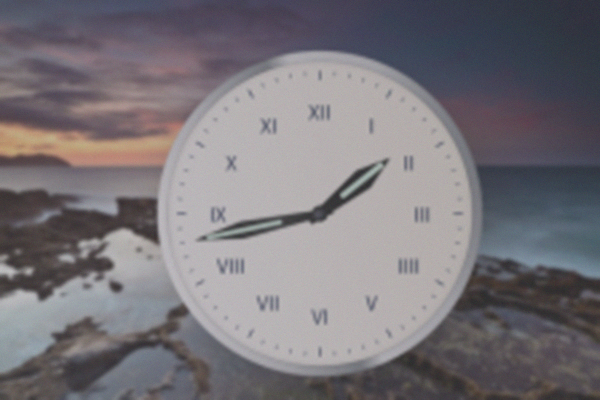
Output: 1.43
